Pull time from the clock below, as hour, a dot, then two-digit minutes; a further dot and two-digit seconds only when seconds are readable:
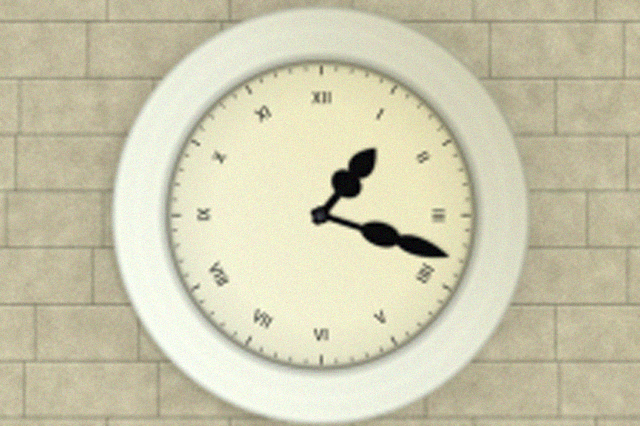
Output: 1.18
